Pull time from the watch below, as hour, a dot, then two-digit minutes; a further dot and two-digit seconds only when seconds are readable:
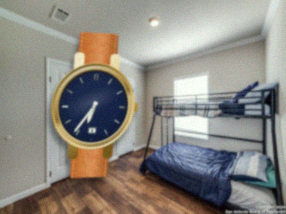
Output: 6.36
